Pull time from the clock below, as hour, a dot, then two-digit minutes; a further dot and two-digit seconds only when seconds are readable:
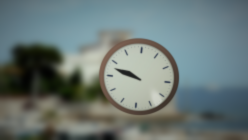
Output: 9.48
